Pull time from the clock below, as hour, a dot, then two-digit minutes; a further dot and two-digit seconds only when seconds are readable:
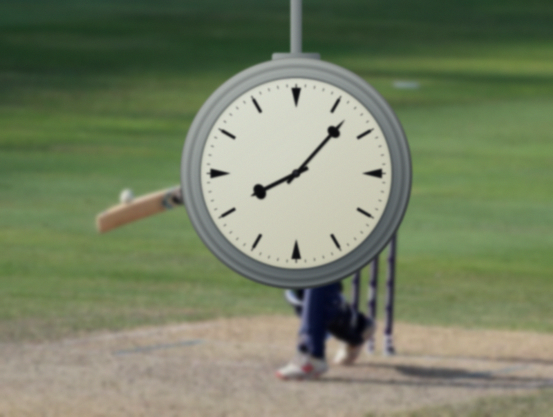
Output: 8.07
